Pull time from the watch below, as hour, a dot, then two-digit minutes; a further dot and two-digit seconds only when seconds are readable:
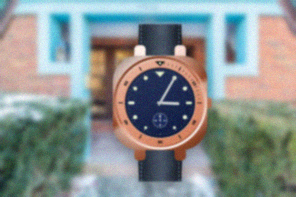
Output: 3.05
